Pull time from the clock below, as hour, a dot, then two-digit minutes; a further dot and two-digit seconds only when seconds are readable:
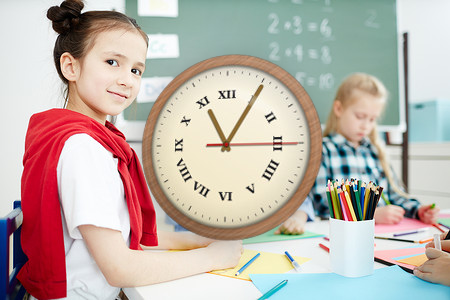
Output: 11.05.15
